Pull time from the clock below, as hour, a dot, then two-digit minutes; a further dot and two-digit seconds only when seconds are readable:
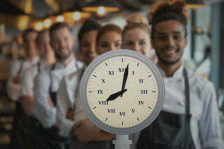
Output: 8.02
